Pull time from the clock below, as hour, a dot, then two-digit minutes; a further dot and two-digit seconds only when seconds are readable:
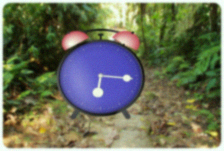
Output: 6.16
